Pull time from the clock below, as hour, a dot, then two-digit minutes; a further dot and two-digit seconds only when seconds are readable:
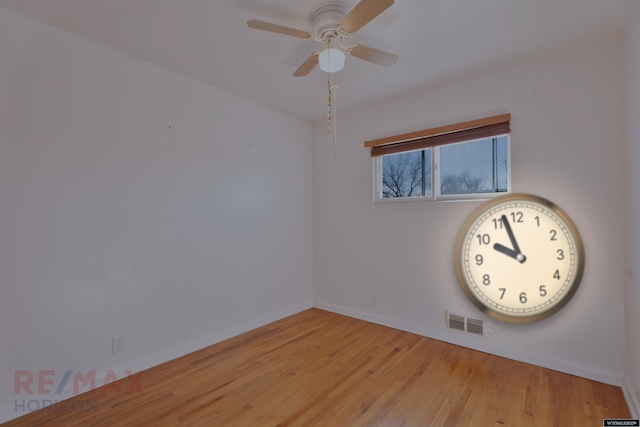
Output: 9.57
